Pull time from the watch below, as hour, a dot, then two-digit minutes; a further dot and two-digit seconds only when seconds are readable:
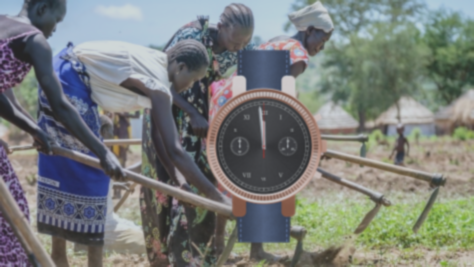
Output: 11.59
